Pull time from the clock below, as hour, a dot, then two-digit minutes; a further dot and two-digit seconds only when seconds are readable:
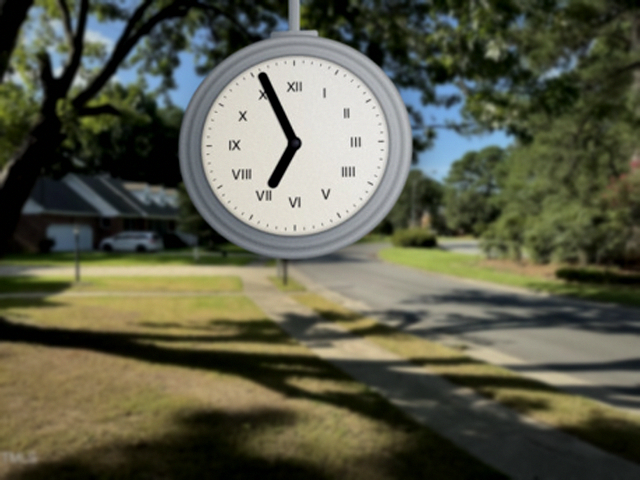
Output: 6.56
